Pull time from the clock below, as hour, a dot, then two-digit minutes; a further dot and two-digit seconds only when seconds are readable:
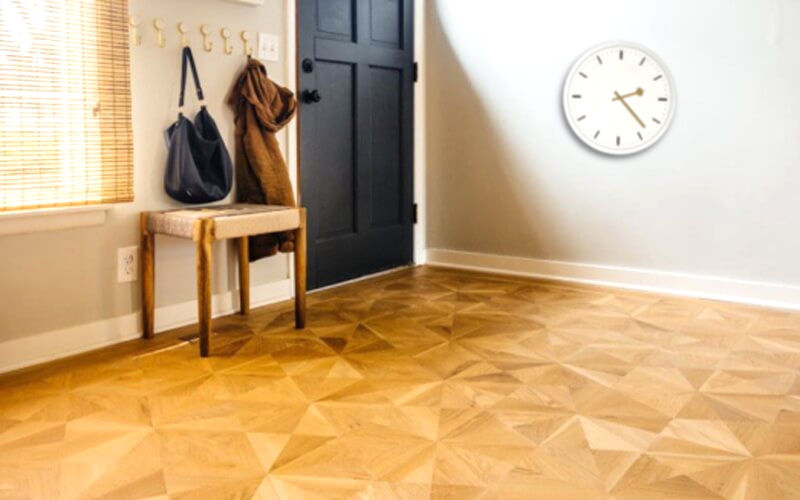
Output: 2.23
